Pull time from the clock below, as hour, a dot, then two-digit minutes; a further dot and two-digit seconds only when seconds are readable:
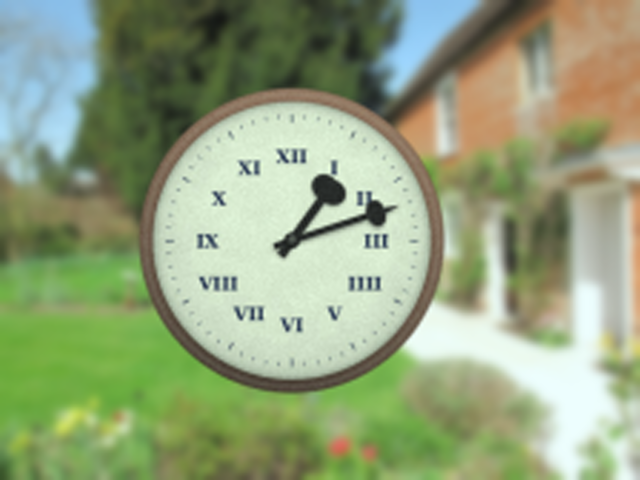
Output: 1.12
